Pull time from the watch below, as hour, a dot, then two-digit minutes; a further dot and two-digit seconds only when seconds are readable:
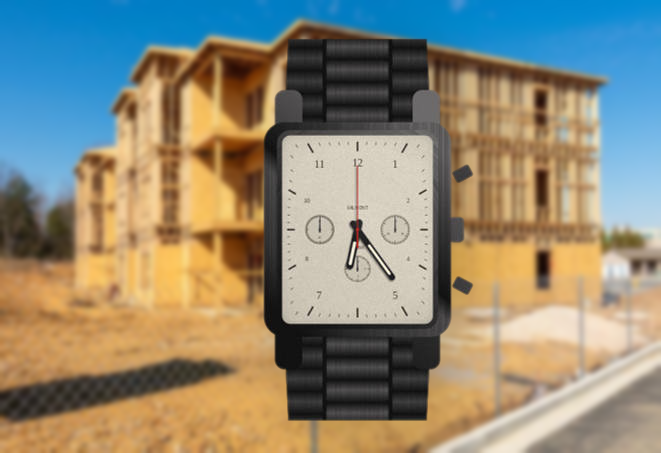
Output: 6.24
